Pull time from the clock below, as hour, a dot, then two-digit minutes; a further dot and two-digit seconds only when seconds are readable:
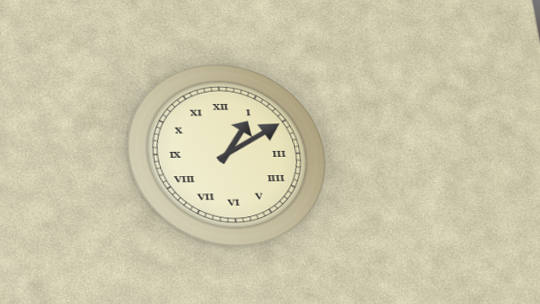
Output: 1.10
